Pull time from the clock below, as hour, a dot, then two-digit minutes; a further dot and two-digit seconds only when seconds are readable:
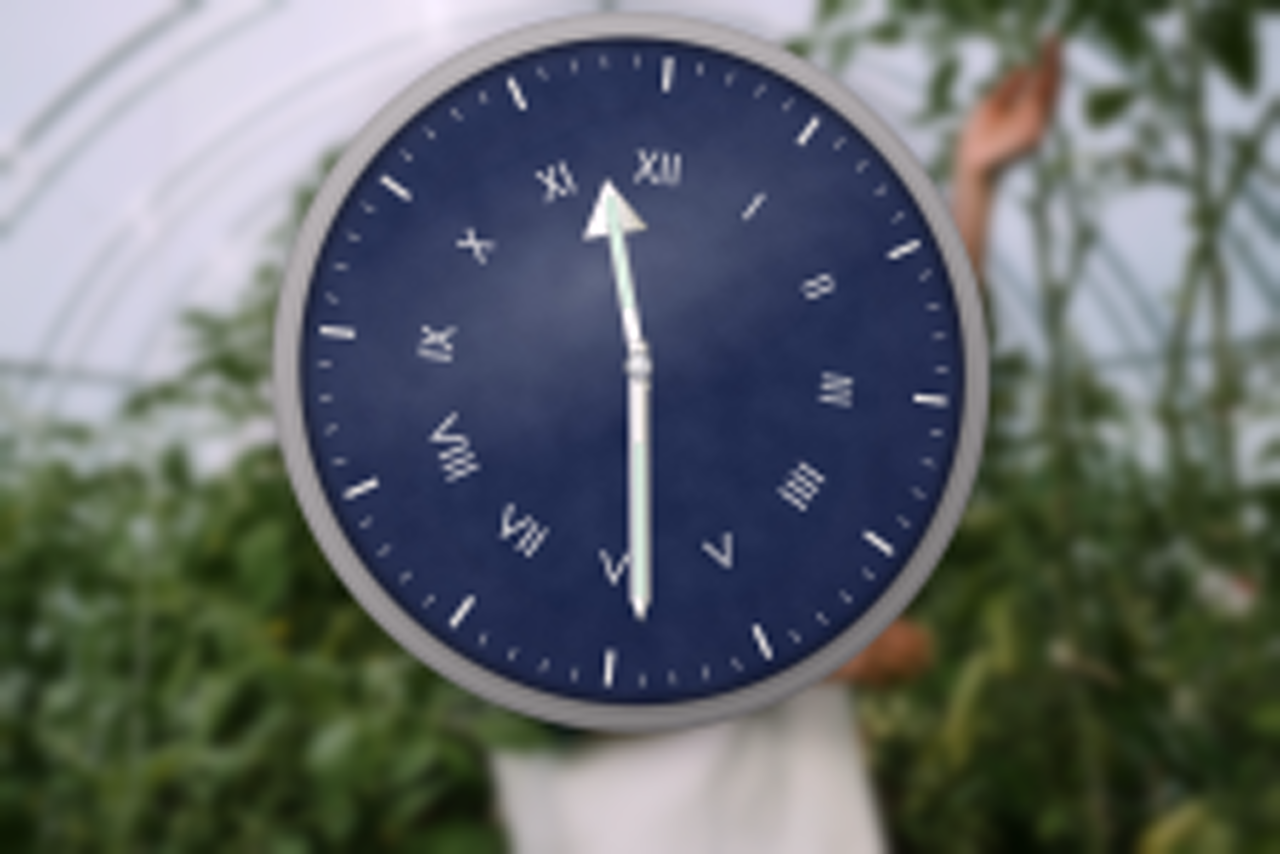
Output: 11.29
